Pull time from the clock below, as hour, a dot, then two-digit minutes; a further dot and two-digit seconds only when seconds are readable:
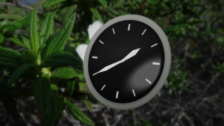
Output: 1.40
